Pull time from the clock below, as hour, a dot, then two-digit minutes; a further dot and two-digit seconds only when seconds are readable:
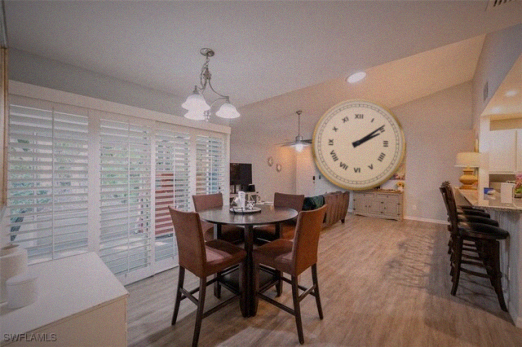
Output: 2.09
